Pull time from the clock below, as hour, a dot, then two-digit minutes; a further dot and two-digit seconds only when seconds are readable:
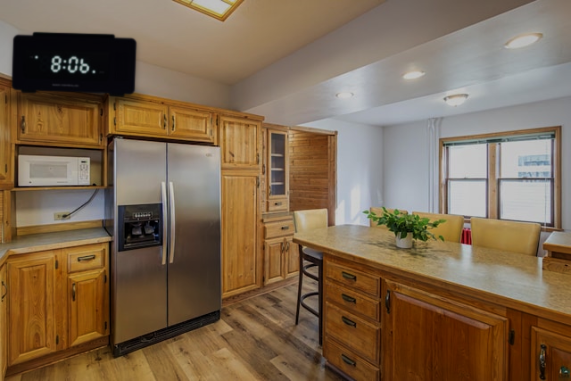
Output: 8.06
